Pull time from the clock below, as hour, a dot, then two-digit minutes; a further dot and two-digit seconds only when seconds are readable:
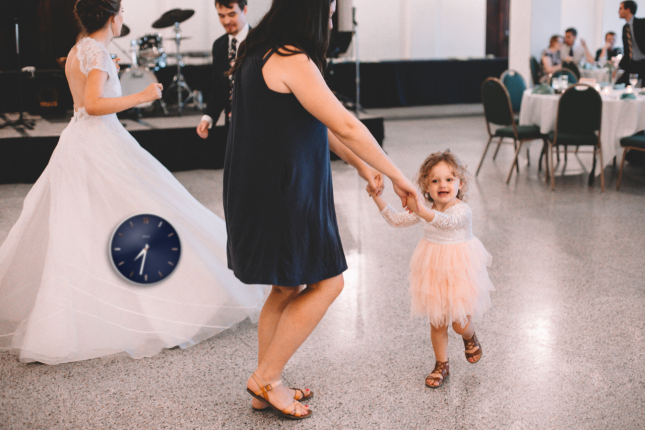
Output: 7.32
